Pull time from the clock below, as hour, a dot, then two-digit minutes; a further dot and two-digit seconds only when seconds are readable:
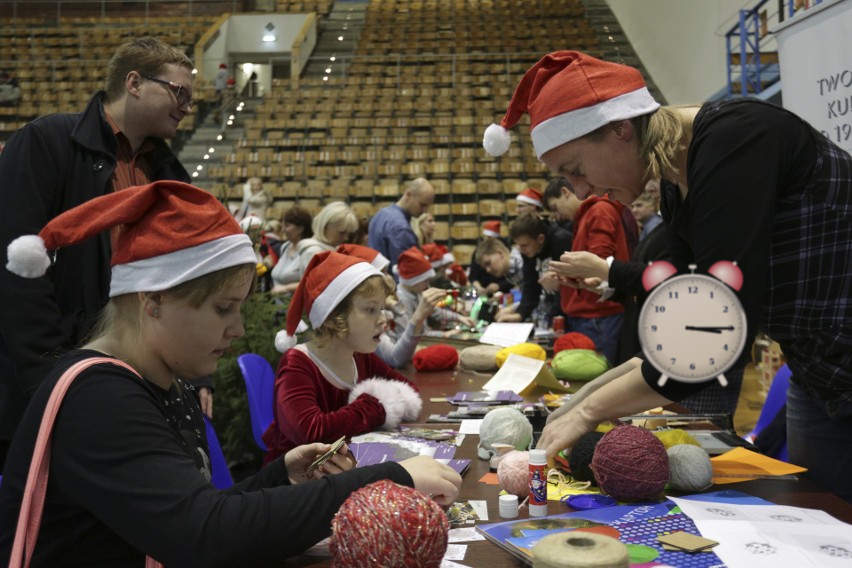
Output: 3.15
